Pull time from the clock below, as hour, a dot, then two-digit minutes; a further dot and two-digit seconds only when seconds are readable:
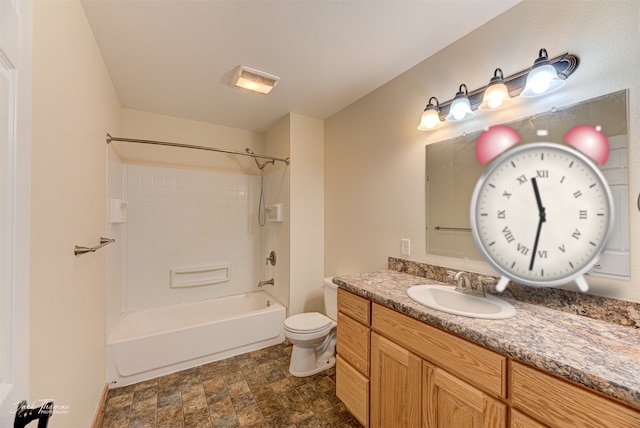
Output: 11.32
